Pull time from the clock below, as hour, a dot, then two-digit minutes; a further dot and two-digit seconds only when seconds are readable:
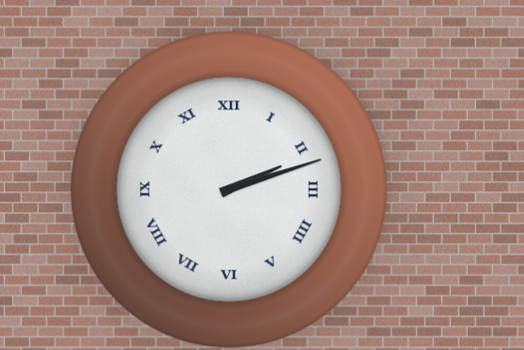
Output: 2.12
